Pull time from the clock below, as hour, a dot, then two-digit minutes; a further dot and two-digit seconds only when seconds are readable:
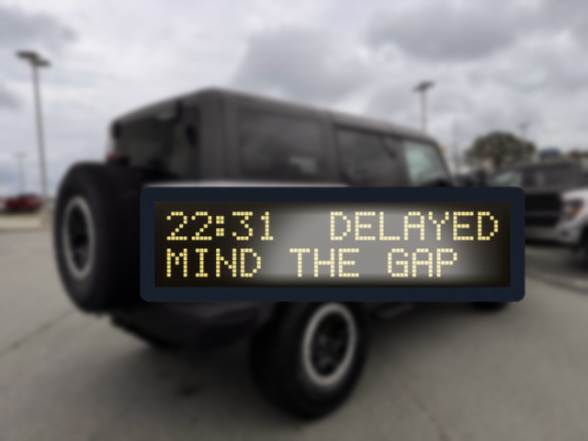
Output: 22.31
